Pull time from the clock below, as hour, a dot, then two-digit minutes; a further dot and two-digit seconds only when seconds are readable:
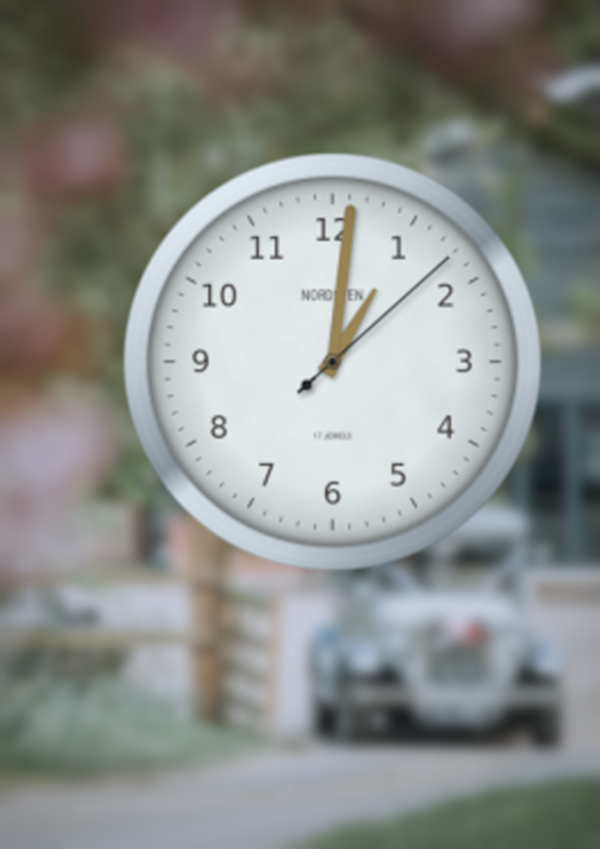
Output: 1.01.08
